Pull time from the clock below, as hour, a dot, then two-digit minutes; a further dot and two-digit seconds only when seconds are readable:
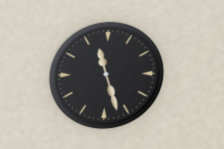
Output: 11.27
